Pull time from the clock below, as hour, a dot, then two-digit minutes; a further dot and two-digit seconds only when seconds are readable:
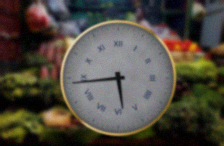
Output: 5.44
